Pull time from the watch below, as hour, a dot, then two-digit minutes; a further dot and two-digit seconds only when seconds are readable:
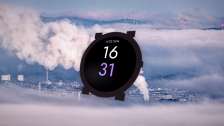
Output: 16.31
